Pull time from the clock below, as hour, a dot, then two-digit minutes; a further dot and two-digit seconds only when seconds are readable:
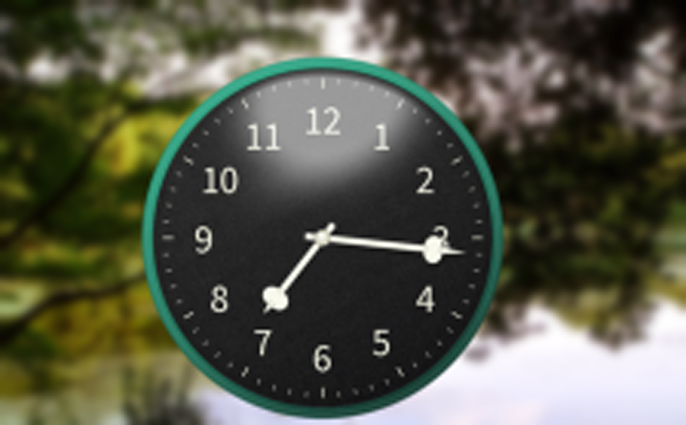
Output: 7.16
